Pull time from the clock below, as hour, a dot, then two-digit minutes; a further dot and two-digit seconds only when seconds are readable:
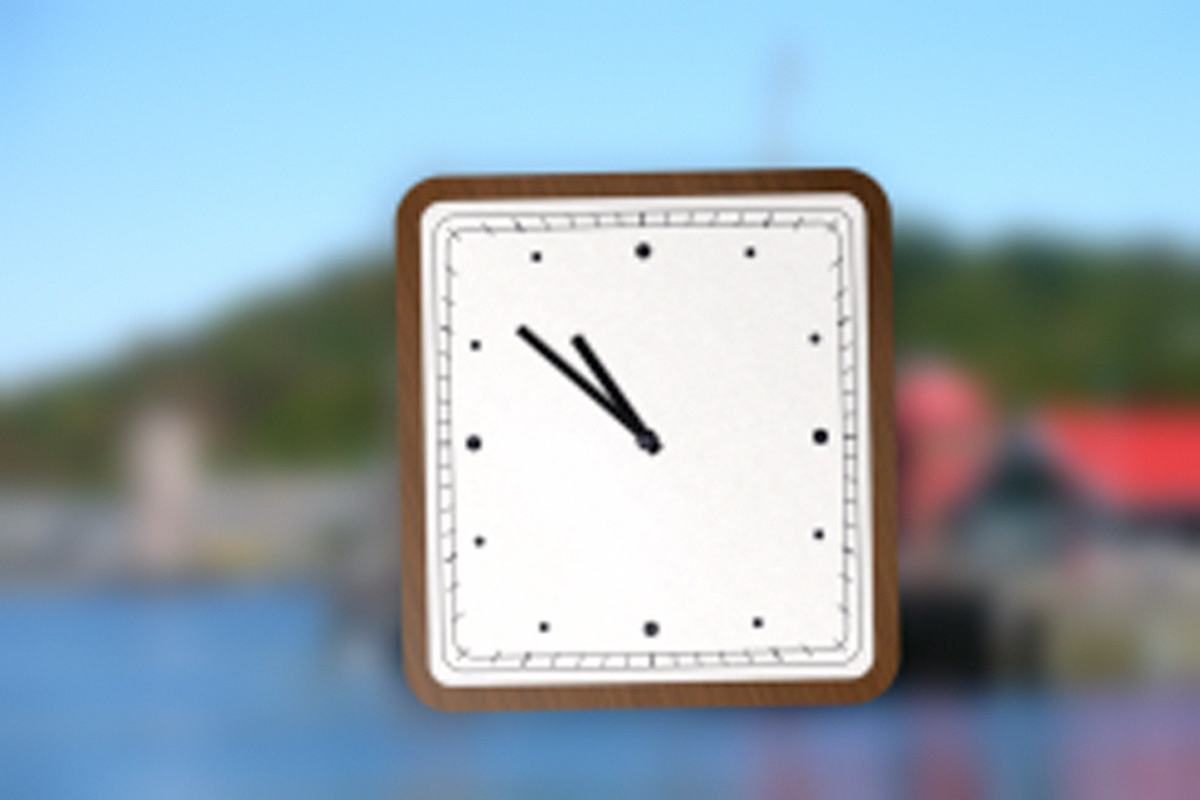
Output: 10.52
